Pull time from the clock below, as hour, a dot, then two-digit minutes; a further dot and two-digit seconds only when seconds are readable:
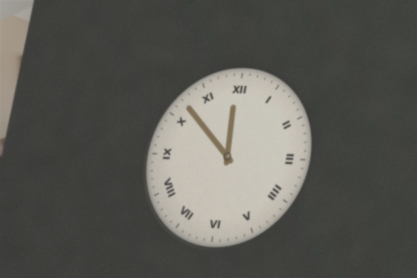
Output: 11.52
